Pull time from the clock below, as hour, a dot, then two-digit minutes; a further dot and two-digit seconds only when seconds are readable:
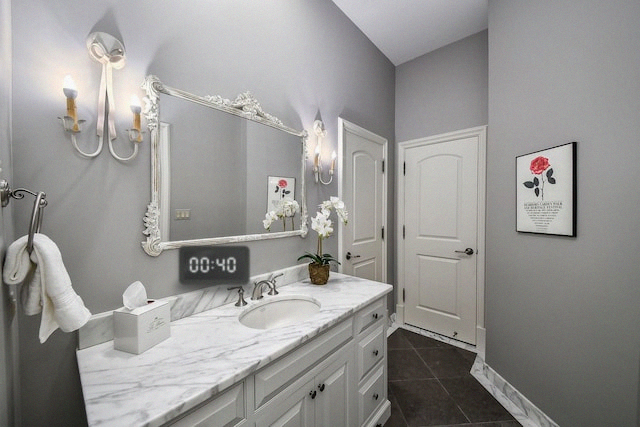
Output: 0.40
